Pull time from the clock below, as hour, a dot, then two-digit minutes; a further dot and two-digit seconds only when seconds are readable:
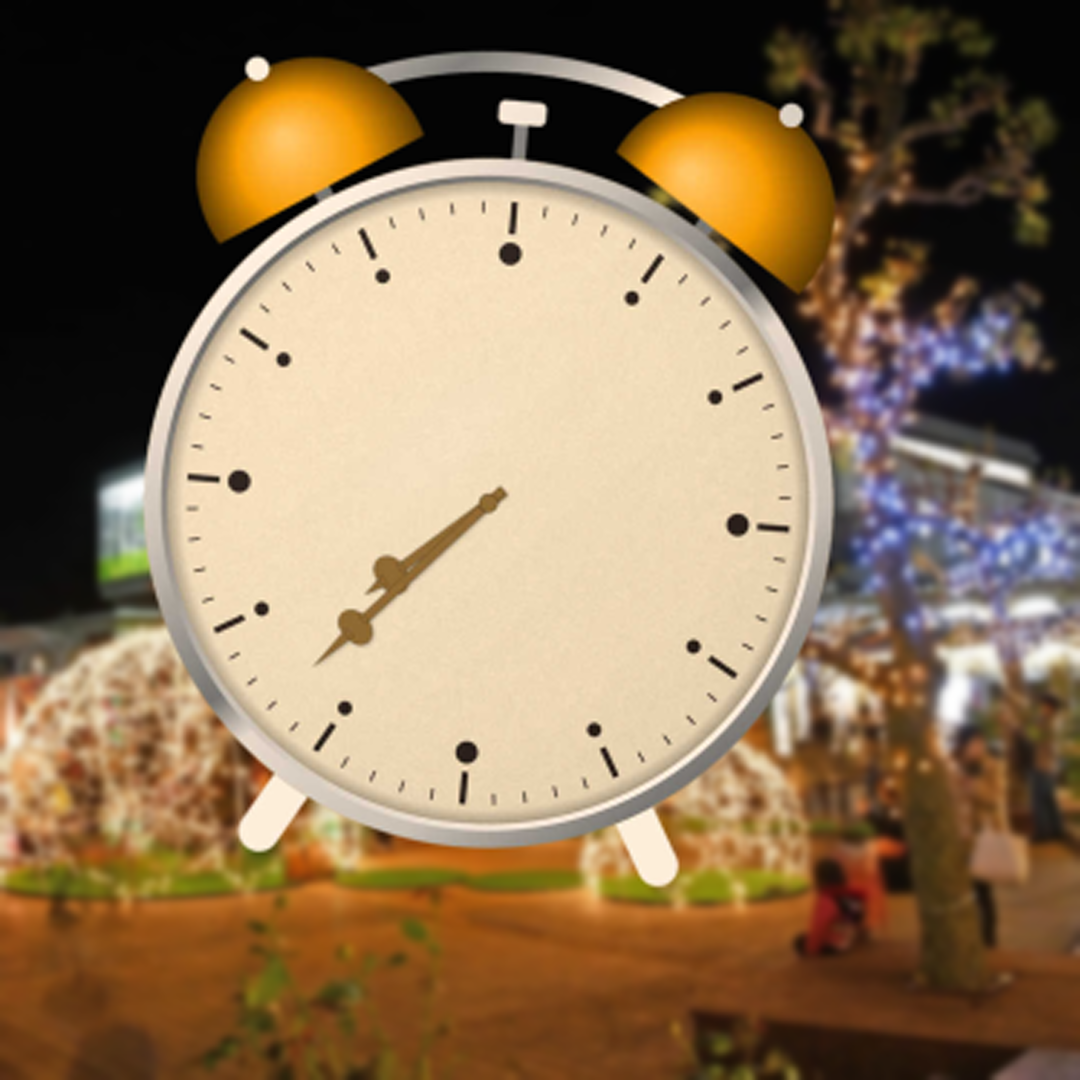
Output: 7.37
